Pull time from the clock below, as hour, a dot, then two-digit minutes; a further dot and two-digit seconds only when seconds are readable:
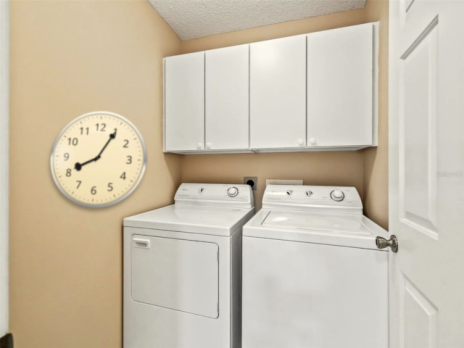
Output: 8.05
